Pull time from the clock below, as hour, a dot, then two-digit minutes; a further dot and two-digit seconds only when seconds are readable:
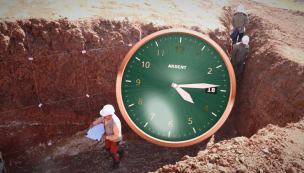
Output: 4.14
